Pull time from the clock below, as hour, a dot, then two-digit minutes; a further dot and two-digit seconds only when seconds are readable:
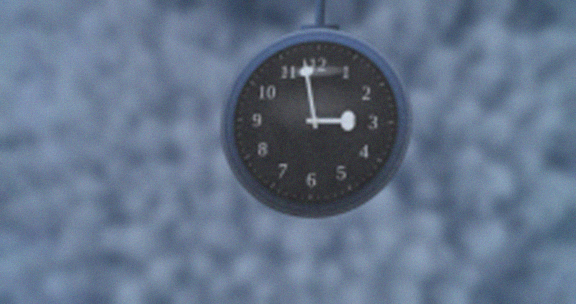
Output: 2.58
